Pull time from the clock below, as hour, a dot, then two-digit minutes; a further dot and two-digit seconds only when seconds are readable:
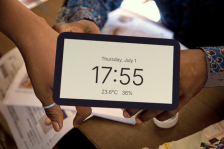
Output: 17.55
